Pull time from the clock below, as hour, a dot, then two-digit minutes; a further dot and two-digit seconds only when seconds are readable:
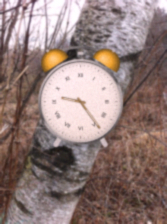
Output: 9.24
